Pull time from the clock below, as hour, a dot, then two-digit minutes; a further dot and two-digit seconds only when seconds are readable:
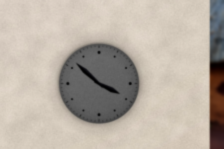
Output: 3.52
